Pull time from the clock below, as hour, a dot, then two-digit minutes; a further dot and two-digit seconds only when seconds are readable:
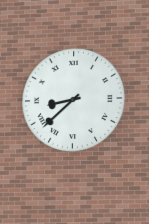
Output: 8.38
